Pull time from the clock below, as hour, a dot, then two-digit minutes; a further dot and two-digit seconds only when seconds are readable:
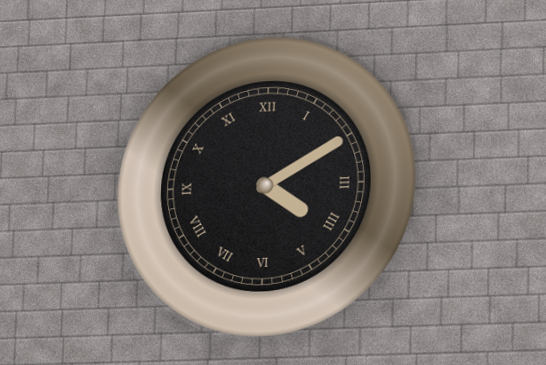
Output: 4.10
